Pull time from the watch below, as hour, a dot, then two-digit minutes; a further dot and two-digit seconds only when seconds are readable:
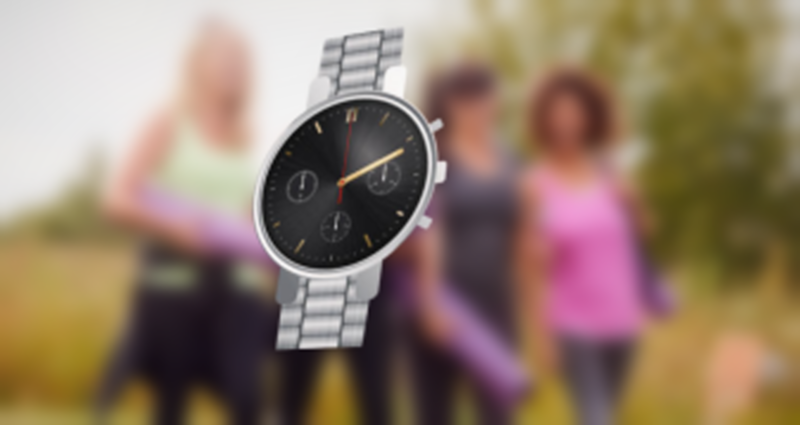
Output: 2.11
